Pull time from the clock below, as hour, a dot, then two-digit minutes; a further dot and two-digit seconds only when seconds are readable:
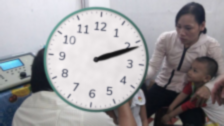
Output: 2.11
